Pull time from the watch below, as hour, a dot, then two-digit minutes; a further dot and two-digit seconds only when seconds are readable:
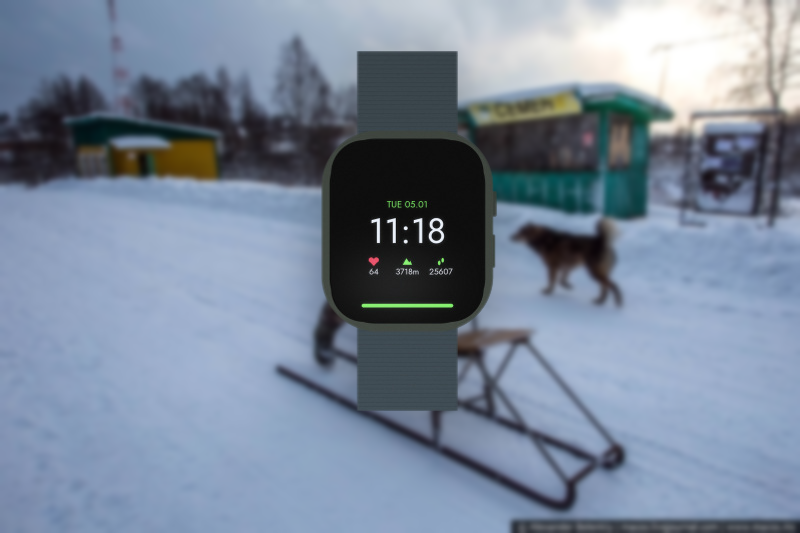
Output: 11.18
